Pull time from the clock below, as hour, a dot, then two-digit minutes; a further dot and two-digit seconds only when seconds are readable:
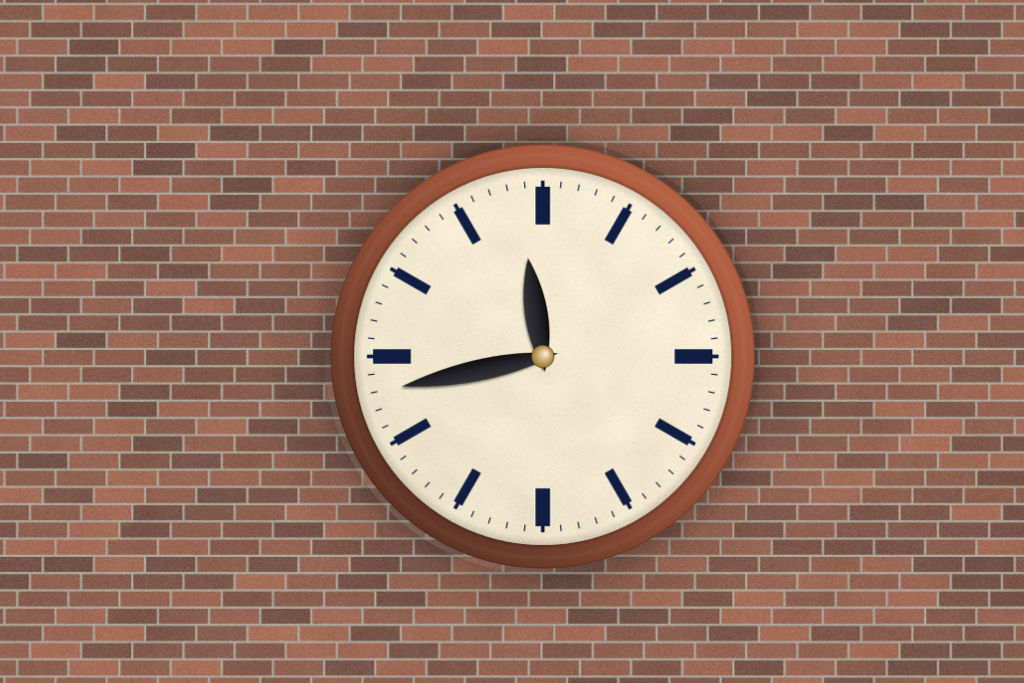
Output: 11.43
